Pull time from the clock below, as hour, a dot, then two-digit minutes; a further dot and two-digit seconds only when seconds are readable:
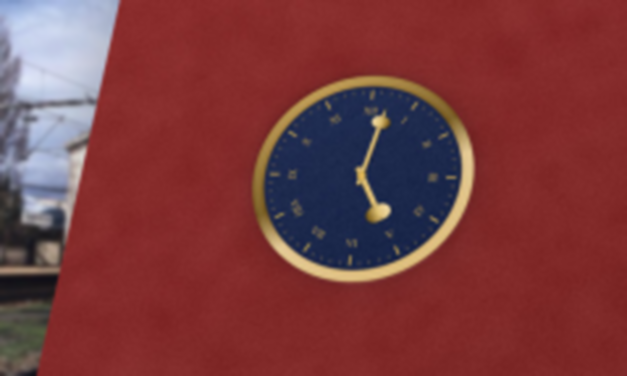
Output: 5.02
